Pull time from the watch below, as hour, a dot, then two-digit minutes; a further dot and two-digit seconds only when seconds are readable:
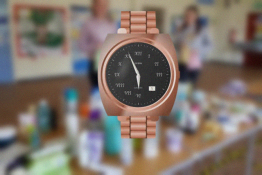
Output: 5.56
